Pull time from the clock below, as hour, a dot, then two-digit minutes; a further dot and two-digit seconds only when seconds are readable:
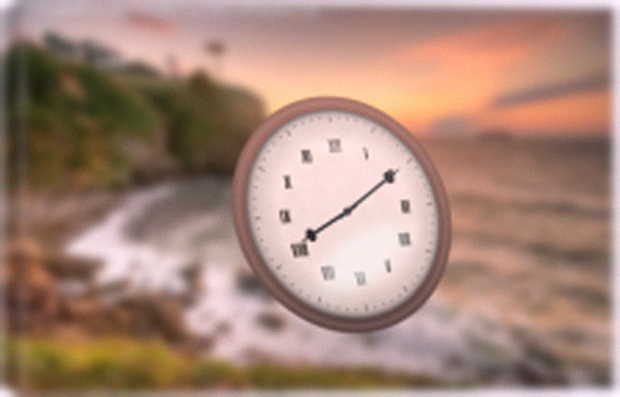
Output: 8.10
